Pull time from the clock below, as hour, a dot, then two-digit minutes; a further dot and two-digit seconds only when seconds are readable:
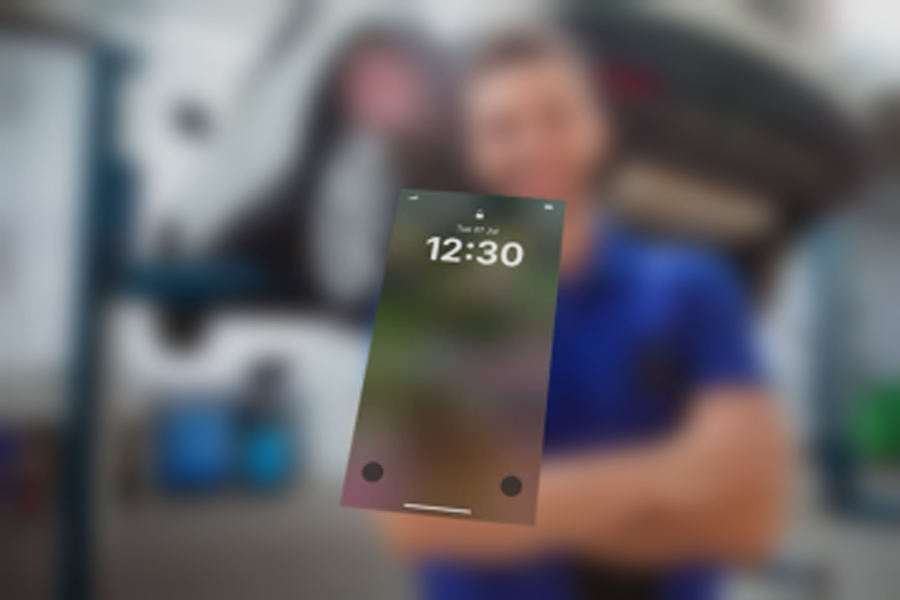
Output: 12.30
